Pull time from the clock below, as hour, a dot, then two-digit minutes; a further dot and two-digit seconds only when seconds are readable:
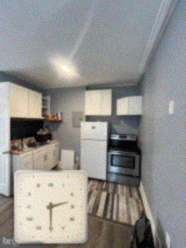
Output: 2.30
